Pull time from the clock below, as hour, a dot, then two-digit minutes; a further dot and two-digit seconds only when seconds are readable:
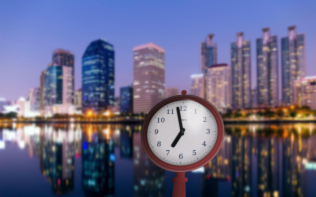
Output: 6.58
